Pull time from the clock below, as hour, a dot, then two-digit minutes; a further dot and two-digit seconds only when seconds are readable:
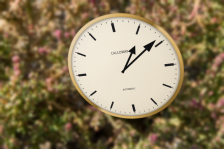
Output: 1.09
